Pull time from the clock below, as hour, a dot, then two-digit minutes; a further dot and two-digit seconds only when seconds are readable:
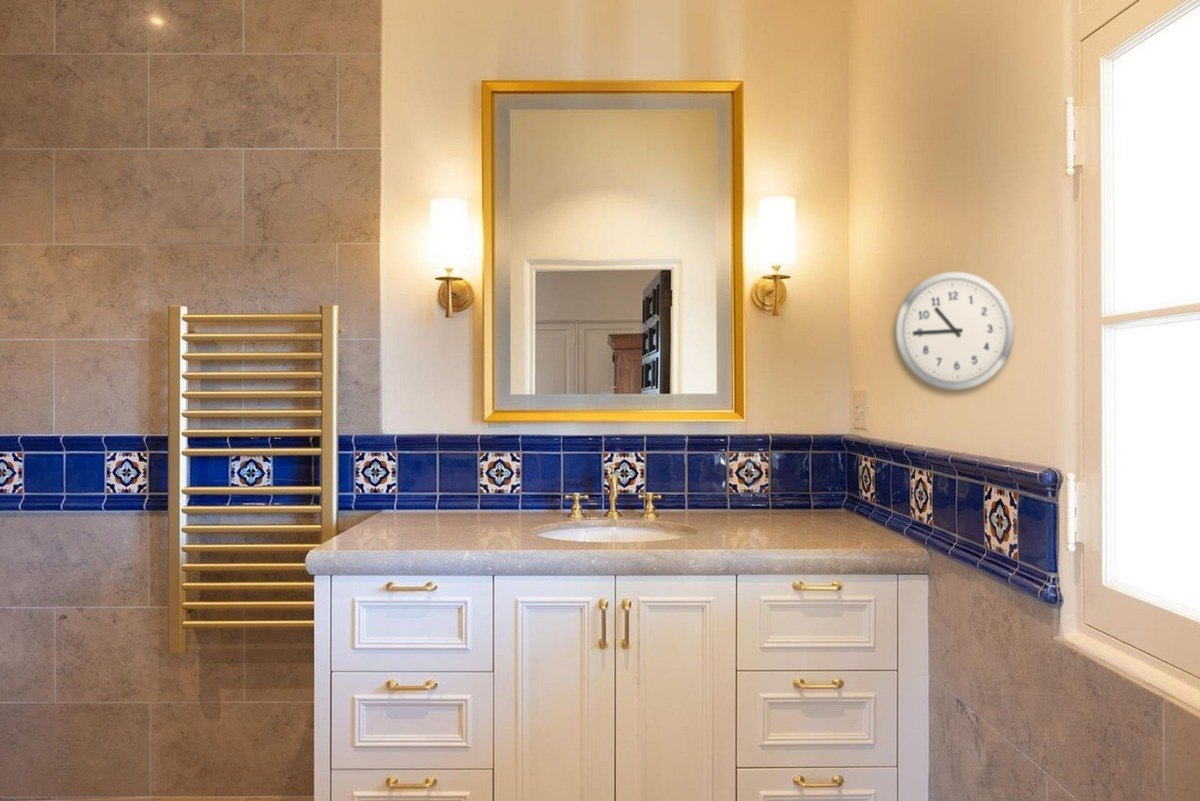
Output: 10.45
